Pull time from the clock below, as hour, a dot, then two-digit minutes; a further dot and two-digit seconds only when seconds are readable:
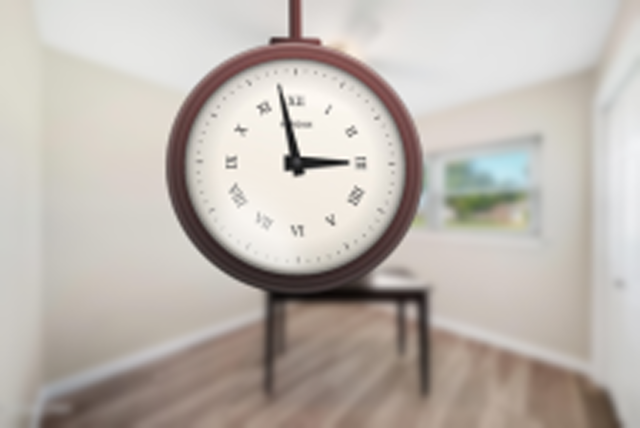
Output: 2.58
